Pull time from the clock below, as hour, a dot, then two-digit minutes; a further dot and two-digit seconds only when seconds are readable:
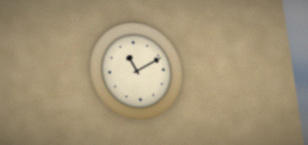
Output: 11.11
